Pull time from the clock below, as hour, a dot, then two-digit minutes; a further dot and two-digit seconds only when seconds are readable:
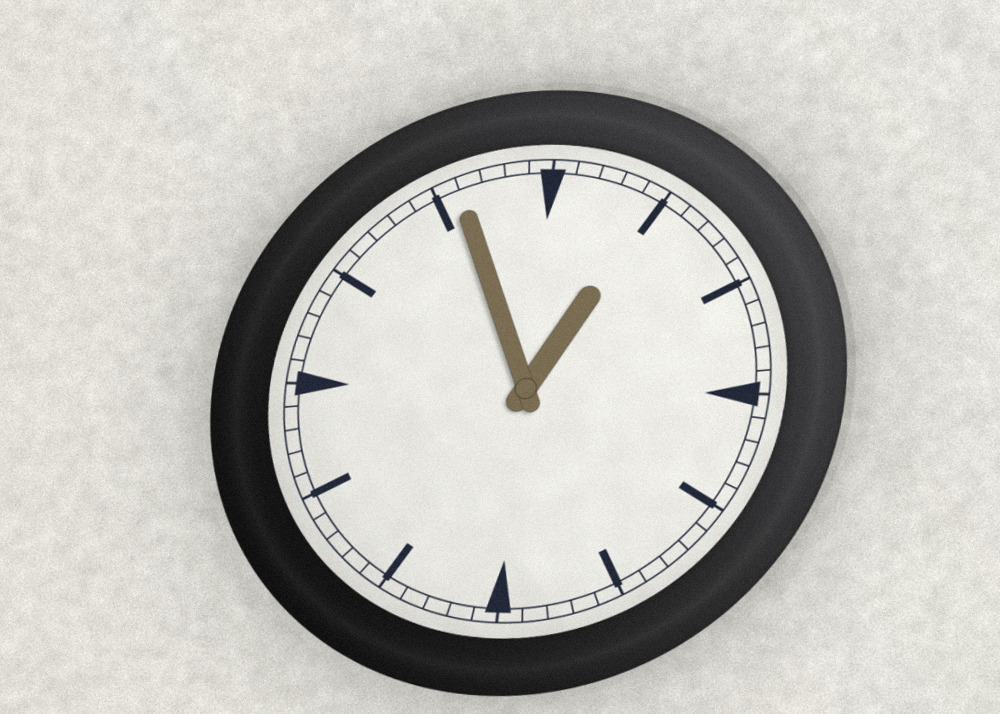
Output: 12.56
